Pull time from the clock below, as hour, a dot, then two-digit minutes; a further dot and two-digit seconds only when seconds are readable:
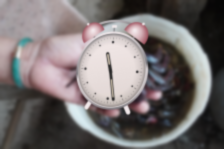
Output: 11.28
